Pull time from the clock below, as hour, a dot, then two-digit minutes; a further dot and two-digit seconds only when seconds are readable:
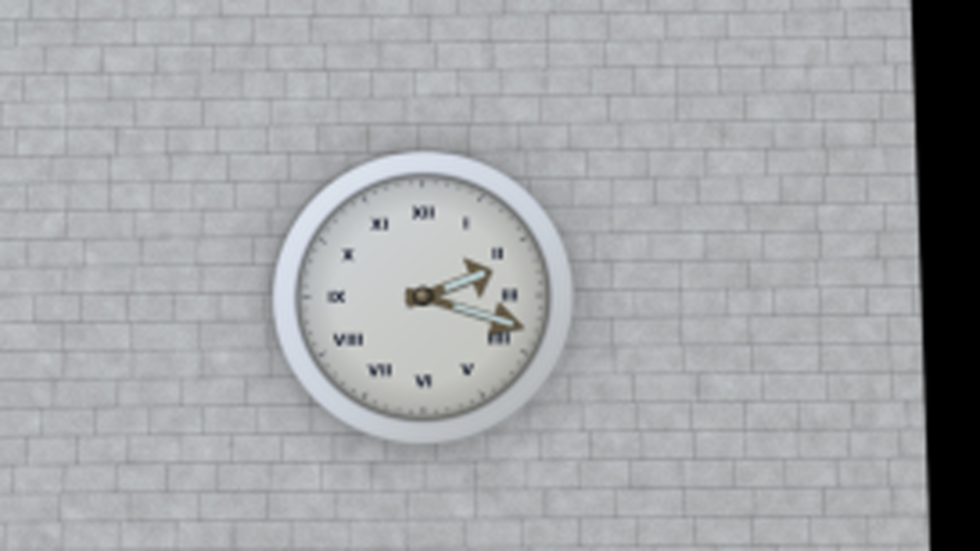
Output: 2.18
